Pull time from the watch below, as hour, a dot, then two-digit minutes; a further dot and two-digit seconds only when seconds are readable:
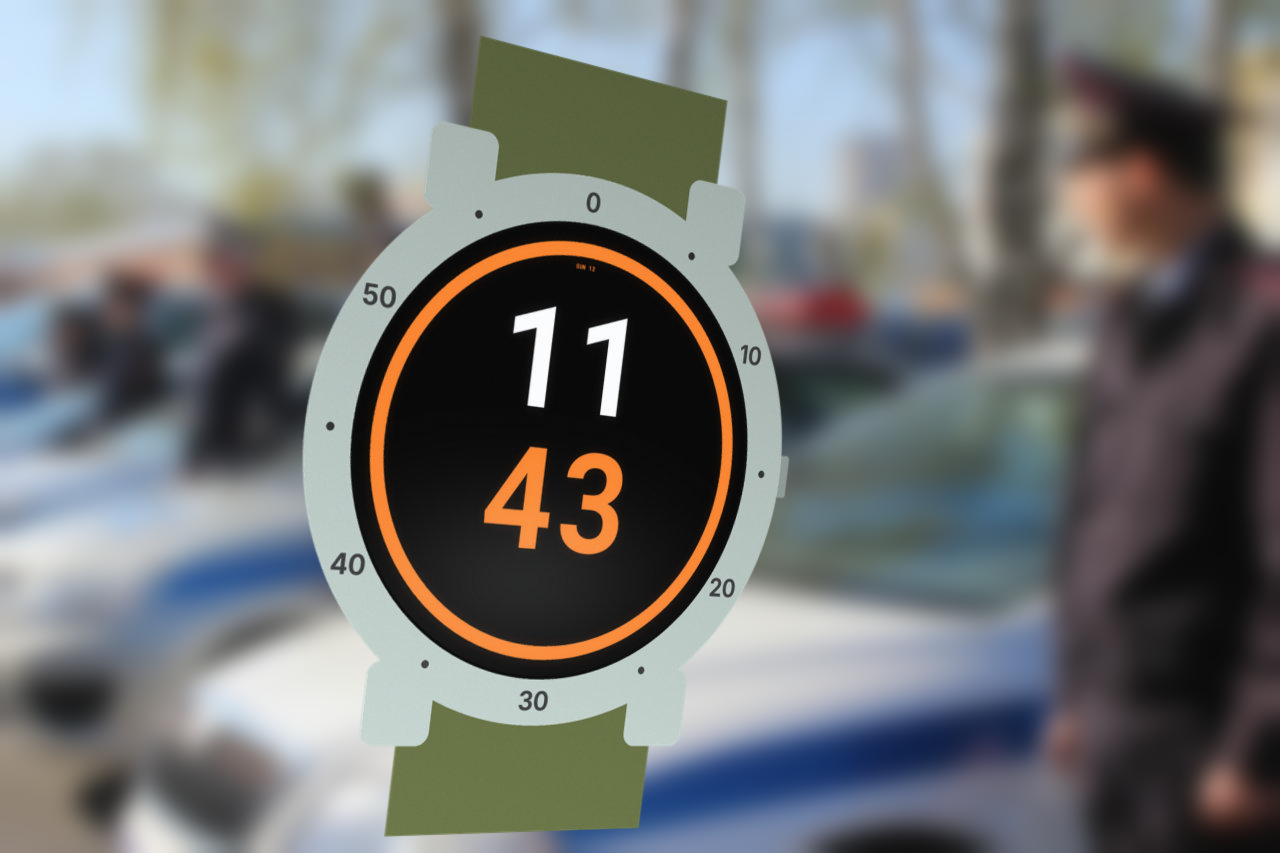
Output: 11.43
